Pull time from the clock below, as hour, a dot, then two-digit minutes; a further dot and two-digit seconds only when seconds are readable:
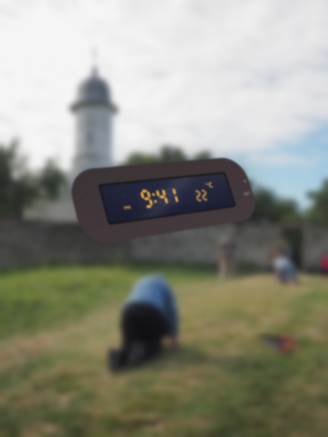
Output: 9.41
